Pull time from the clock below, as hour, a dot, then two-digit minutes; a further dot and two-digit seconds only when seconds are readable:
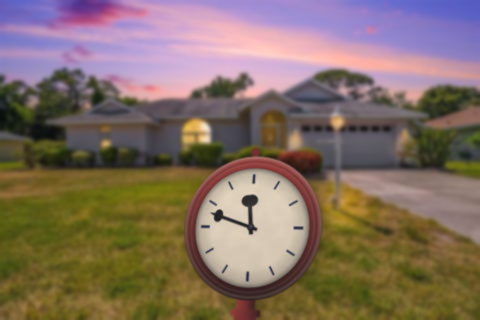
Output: 11.48
